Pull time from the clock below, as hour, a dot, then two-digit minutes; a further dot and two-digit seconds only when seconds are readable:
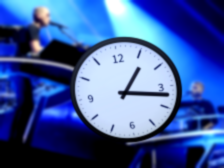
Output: 1.17
